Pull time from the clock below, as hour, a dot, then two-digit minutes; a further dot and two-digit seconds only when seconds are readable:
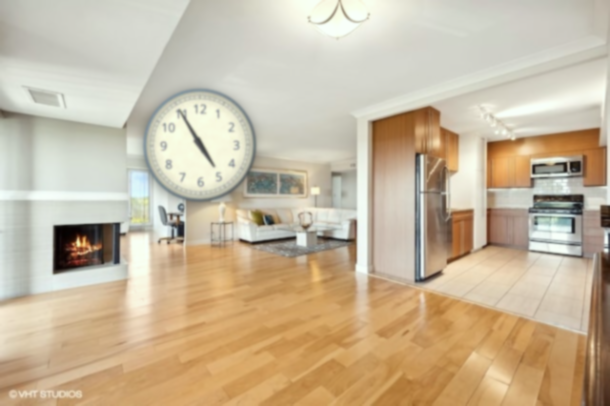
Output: 4.55
